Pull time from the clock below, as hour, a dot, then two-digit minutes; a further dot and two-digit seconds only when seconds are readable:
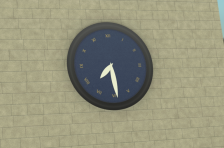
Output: 7.29
